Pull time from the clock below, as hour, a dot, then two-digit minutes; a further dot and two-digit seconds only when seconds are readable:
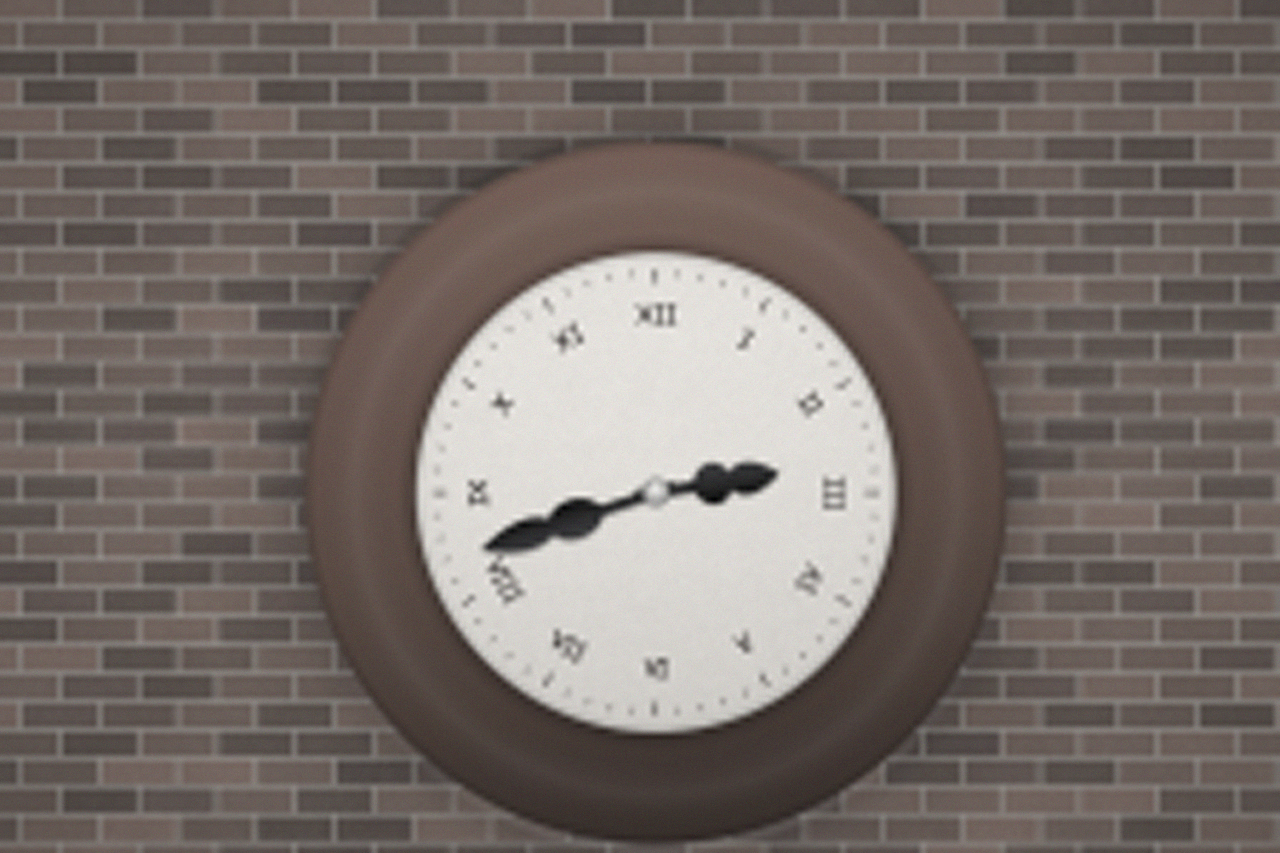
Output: 2.42
